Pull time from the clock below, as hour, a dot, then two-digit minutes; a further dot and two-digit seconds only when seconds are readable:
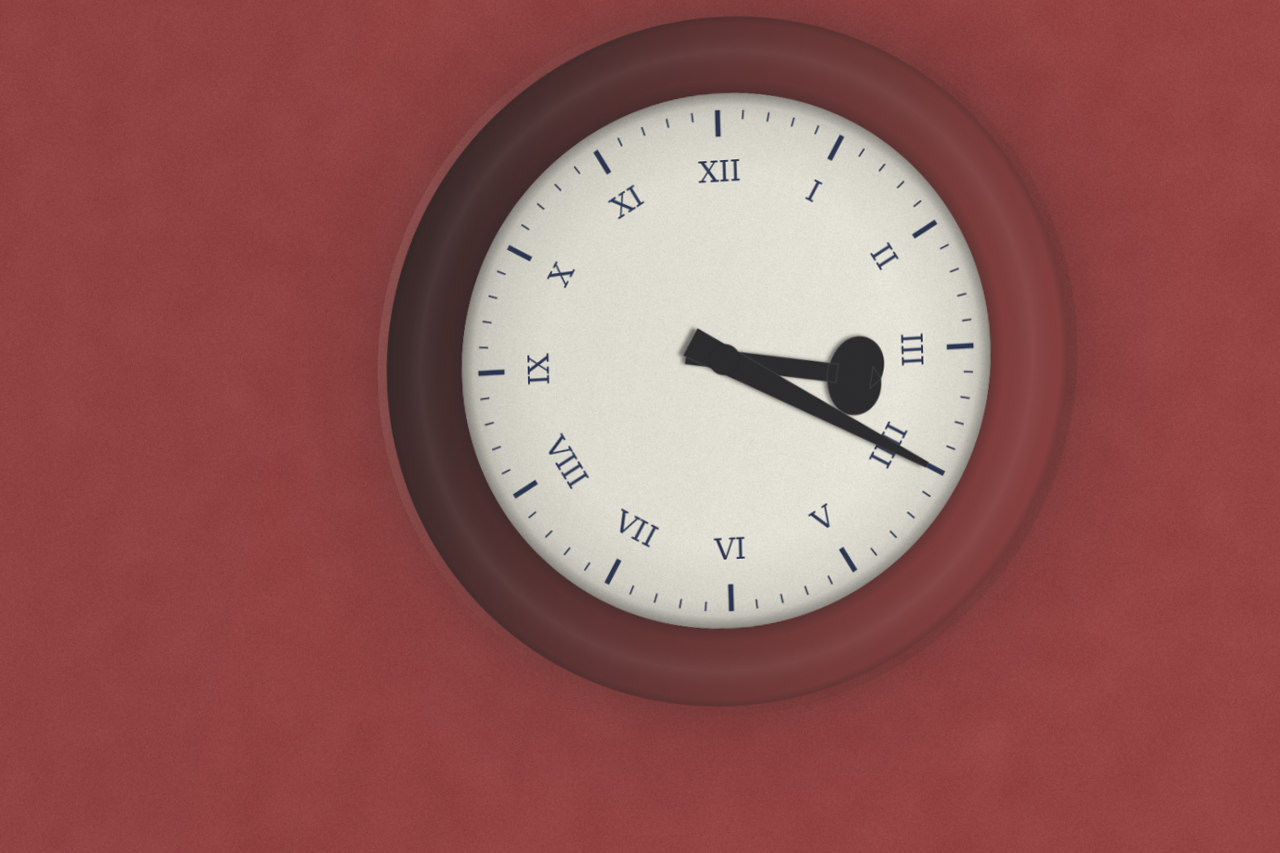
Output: 3.20
